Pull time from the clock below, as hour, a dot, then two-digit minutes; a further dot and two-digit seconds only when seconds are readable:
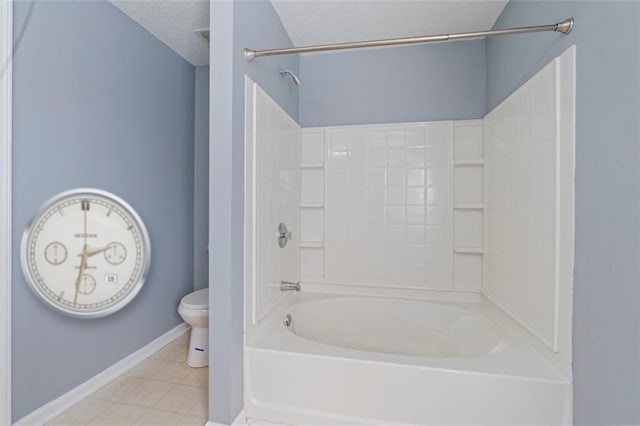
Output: 2.32
